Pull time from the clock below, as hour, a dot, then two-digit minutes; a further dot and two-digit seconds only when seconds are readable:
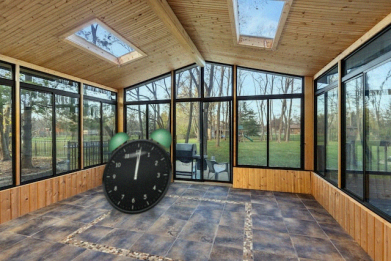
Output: 12.01
